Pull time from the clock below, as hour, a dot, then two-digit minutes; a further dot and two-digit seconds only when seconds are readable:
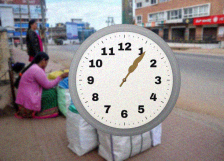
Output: 1.06
